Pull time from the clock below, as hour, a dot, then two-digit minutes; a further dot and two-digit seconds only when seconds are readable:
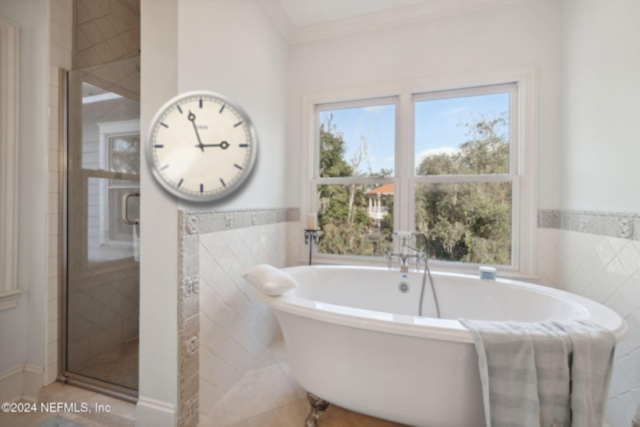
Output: 2.57
